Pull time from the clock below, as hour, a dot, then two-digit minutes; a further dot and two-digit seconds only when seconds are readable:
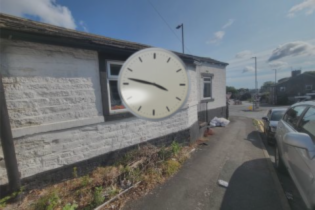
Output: 3.47
